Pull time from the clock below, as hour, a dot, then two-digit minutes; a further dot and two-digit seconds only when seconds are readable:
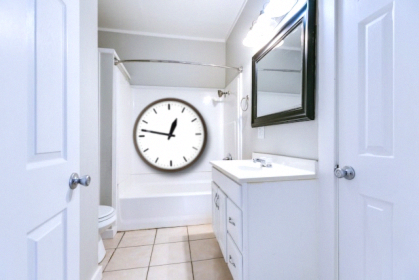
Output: 12.47
